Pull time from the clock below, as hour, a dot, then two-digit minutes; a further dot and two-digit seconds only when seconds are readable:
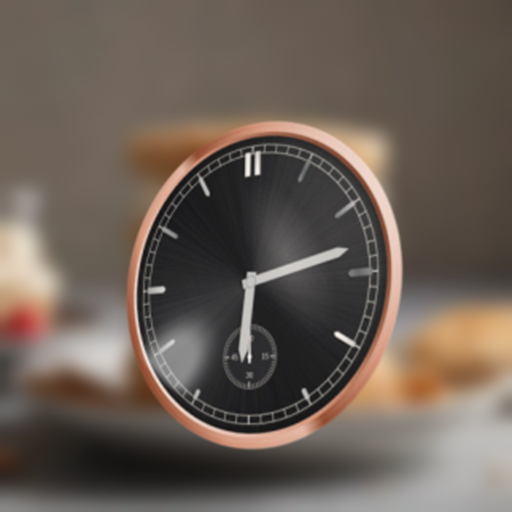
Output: 6.13
